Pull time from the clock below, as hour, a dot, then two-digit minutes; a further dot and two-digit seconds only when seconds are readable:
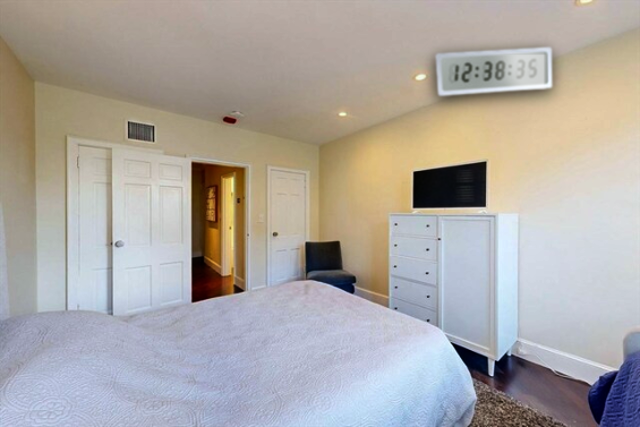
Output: 12.38.35
